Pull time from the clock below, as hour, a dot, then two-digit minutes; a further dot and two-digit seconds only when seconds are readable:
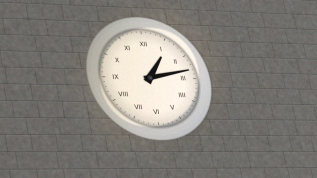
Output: 1.13
